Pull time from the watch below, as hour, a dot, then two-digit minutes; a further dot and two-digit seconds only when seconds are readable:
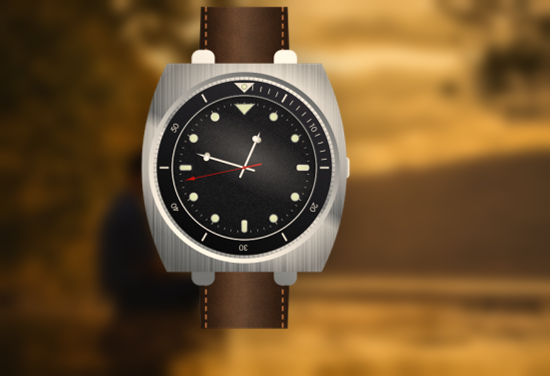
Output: 12.47.43
